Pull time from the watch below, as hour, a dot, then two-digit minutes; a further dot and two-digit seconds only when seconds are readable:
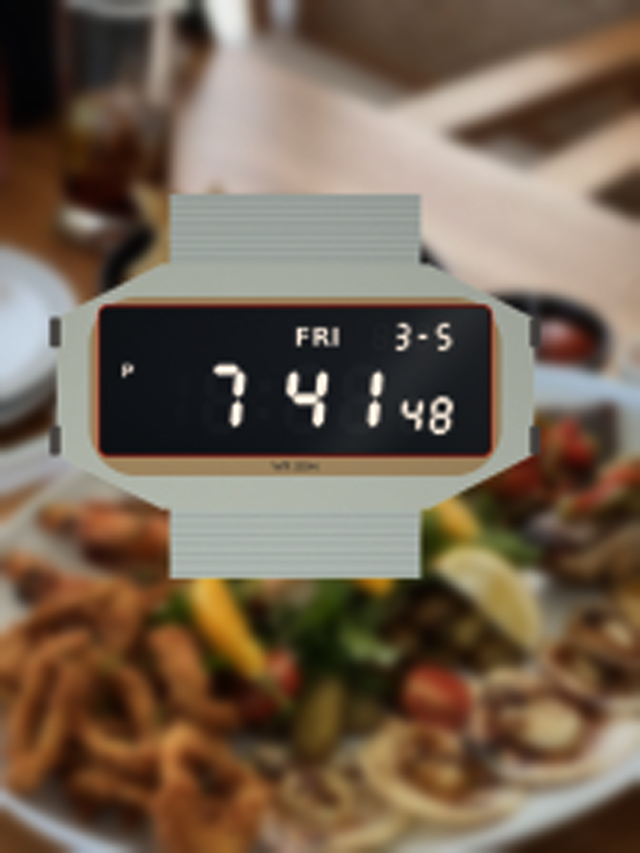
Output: 7.41.48
